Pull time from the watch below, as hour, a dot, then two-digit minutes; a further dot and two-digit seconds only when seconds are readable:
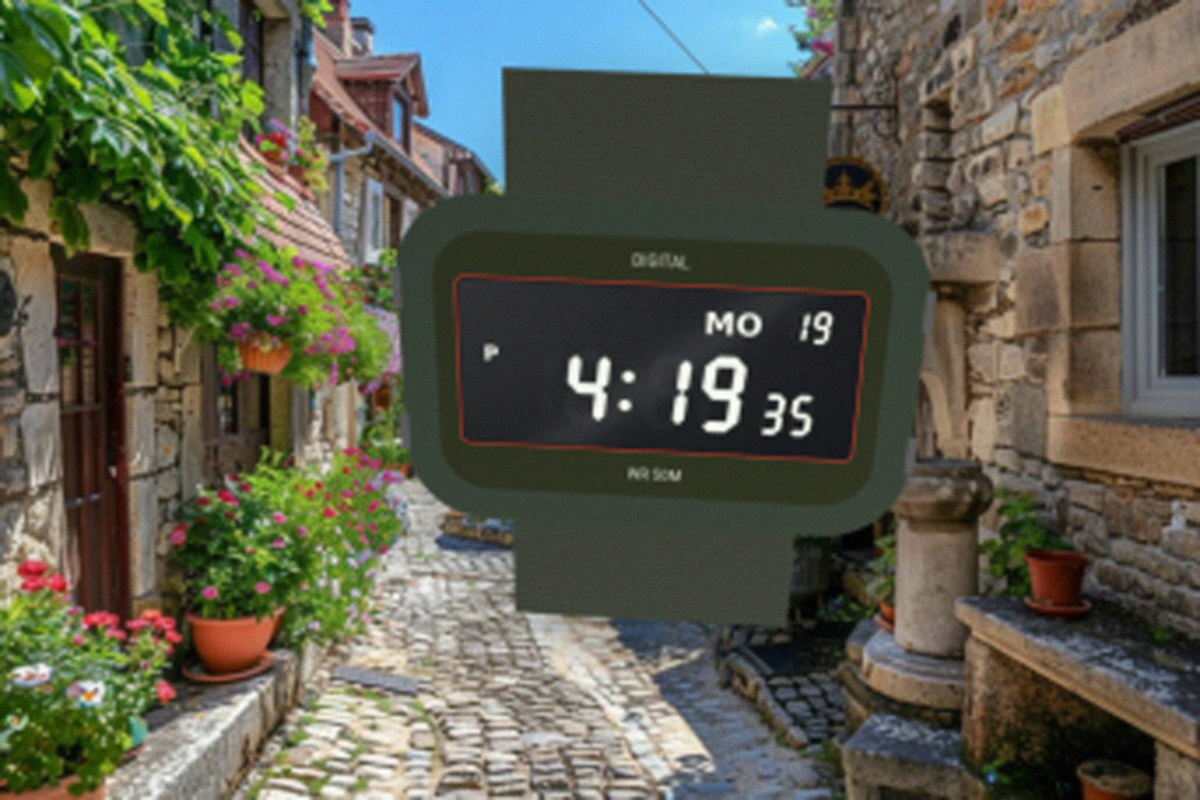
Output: 4.19.35
